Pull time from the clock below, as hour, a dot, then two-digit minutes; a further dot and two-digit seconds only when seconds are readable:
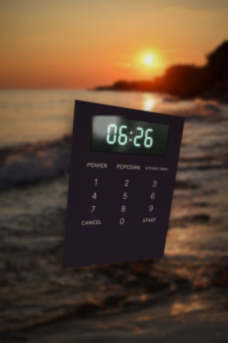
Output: 6.26
